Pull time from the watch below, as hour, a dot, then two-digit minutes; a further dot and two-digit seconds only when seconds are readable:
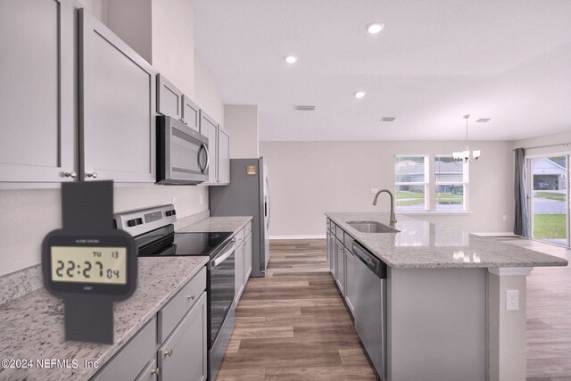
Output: 22.27.04
